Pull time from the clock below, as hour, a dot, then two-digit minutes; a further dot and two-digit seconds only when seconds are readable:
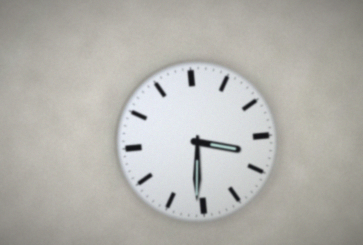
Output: 3.31
